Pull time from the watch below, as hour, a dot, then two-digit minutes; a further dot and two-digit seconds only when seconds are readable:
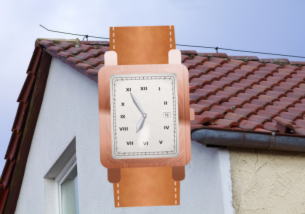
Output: 6.55
